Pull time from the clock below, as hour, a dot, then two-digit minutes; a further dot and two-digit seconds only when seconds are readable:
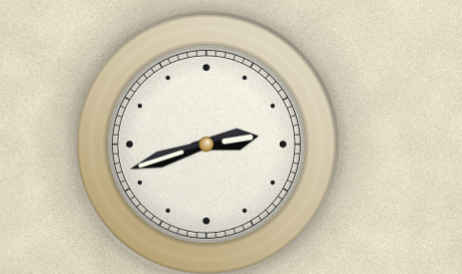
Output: 2.42
